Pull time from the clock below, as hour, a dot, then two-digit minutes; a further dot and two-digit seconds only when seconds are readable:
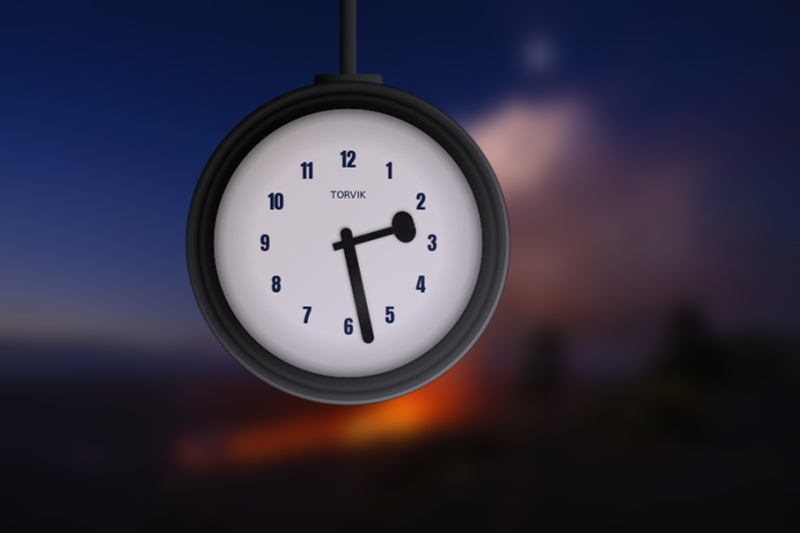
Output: 2.28
